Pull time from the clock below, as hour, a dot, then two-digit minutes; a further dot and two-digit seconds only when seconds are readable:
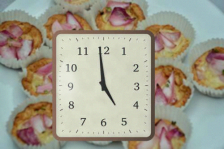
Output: 4.59
